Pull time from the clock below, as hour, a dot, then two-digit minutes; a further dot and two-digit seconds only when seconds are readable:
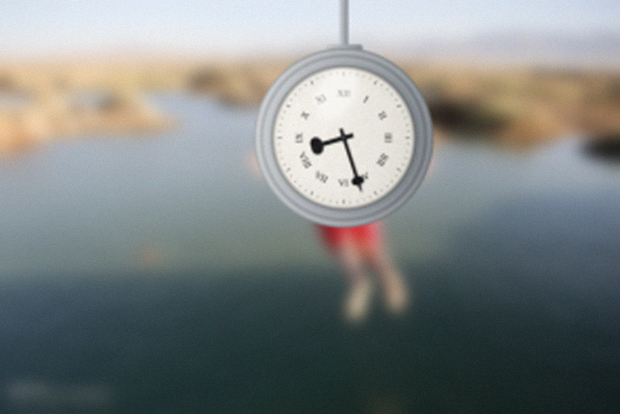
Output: 8.27
